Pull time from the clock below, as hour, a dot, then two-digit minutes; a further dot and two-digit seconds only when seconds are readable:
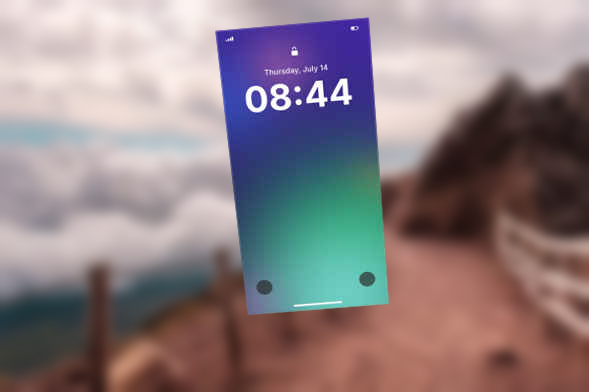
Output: 8.44
